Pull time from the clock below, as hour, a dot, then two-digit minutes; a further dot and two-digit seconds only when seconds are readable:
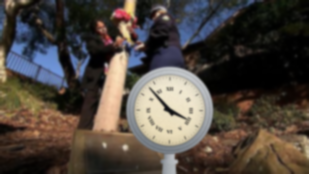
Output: 3.53
